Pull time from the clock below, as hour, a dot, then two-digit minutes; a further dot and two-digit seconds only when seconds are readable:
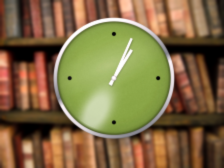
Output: 1.04
